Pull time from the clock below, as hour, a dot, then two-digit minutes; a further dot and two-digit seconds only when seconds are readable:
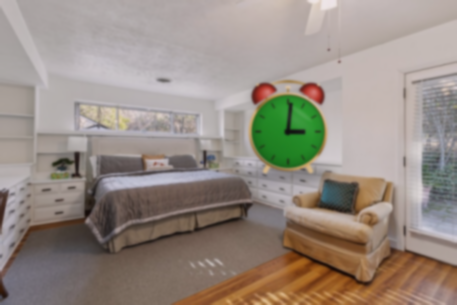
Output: 3.01
